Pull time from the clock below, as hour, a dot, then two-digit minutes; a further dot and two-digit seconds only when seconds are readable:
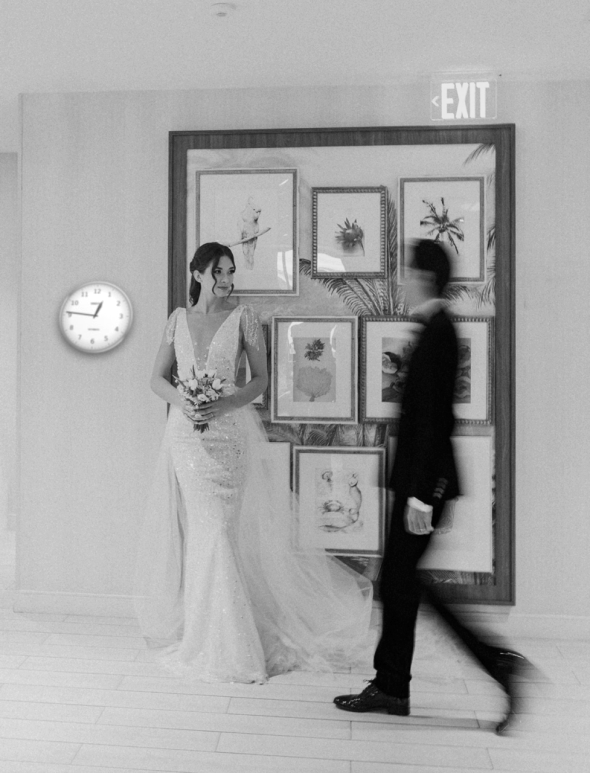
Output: 12.46
